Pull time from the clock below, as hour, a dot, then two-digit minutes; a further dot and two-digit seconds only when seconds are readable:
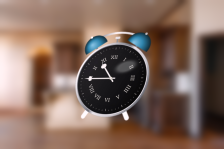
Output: 10.45
